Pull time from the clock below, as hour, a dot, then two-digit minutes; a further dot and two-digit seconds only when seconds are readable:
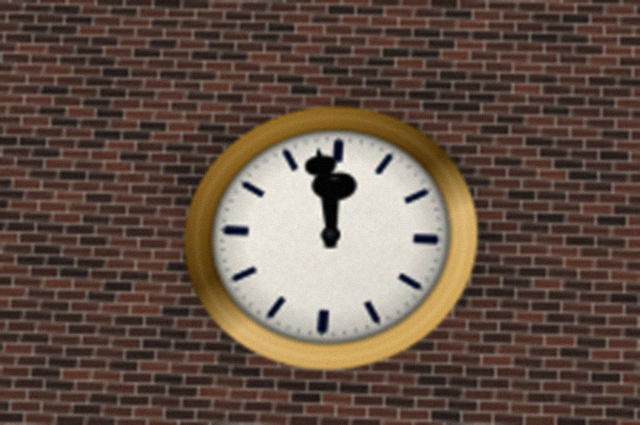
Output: 11.58
